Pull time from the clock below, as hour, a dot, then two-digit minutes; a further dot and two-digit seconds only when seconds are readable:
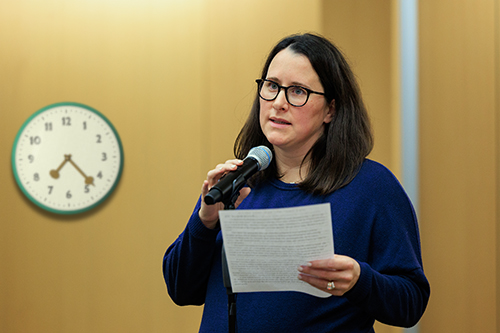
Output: 7.23
